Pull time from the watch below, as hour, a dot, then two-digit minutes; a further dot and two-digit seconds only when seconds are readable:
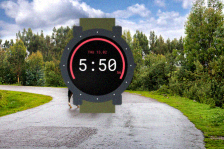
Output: 5.50
